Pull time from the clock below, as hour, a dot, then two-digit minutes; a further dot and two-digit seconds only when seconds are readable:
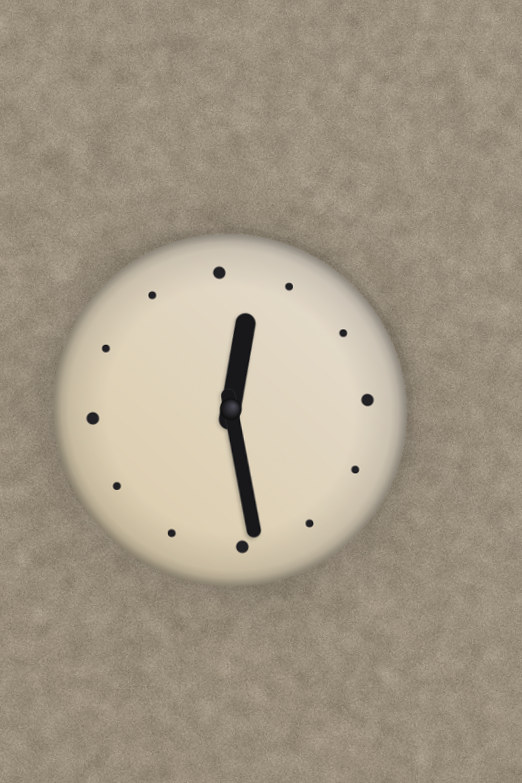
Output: 12.29
